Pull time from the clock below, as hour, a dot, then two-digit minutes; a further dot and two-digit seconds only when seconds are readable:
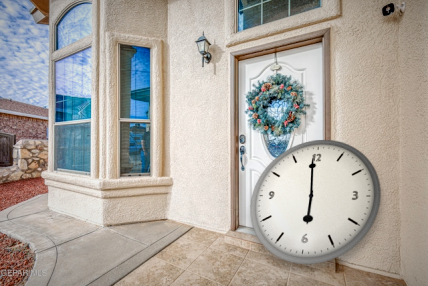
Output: 5.59
